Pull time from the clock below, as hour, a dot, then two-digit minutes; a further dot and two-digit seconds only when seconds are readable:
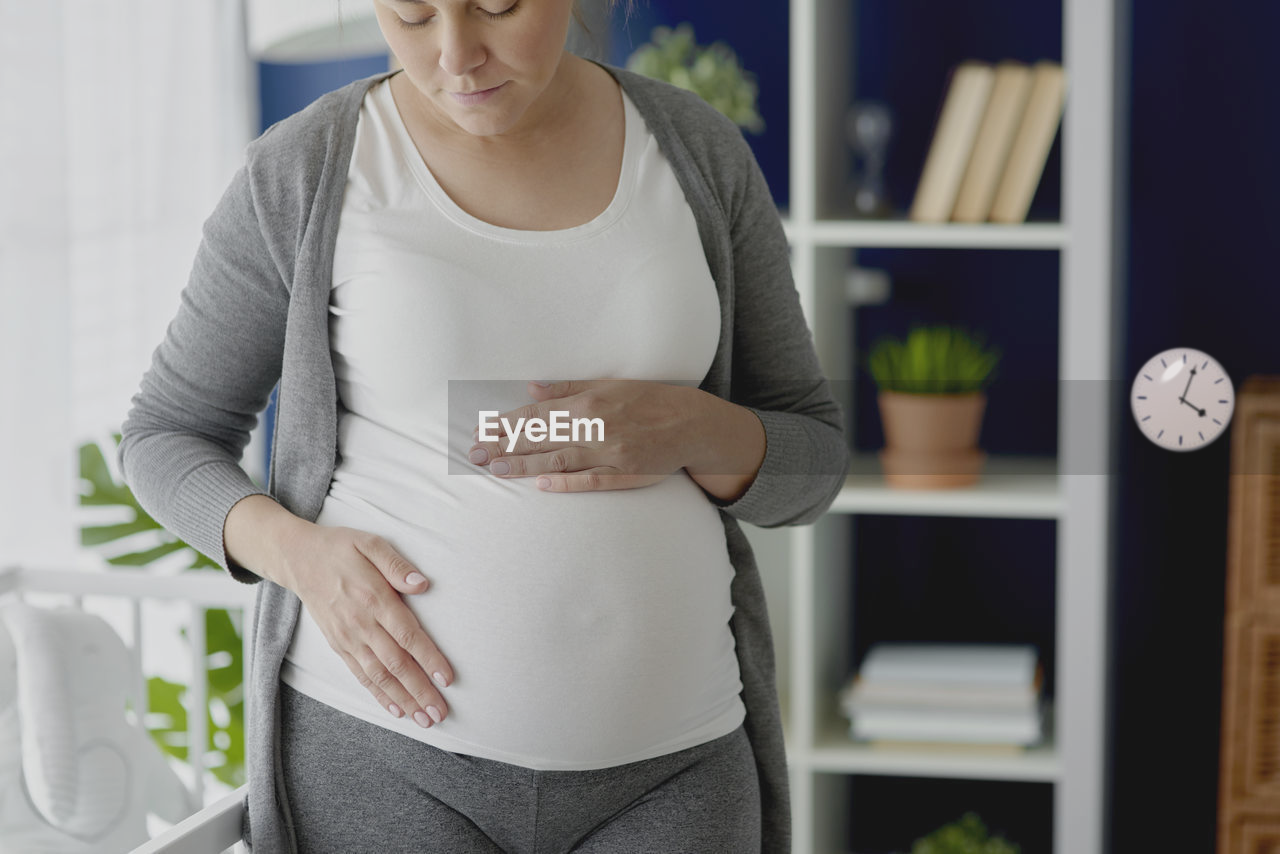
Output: 4.03
